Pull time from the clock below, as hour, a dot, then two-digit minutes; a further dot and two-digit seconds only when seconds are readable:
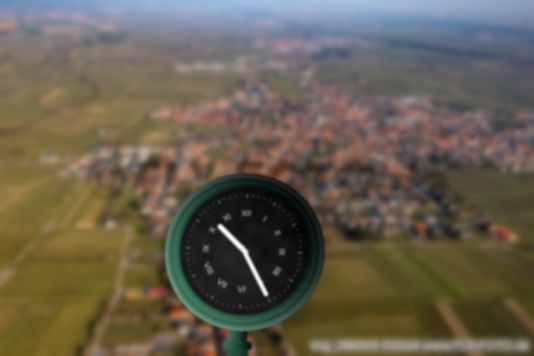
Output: 10.25
